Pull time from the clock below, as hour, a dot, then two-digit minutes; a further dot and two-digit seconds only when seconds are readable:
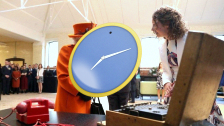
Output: 7.11
